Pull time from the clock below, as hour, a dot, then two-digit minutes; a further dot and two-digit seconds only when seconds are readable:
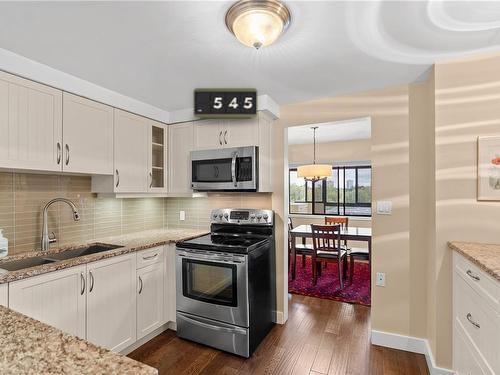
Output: 5.45
